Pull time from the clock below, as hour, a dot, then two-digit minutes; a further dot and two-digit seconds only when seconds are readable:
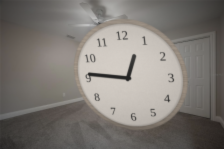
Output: 12.46
